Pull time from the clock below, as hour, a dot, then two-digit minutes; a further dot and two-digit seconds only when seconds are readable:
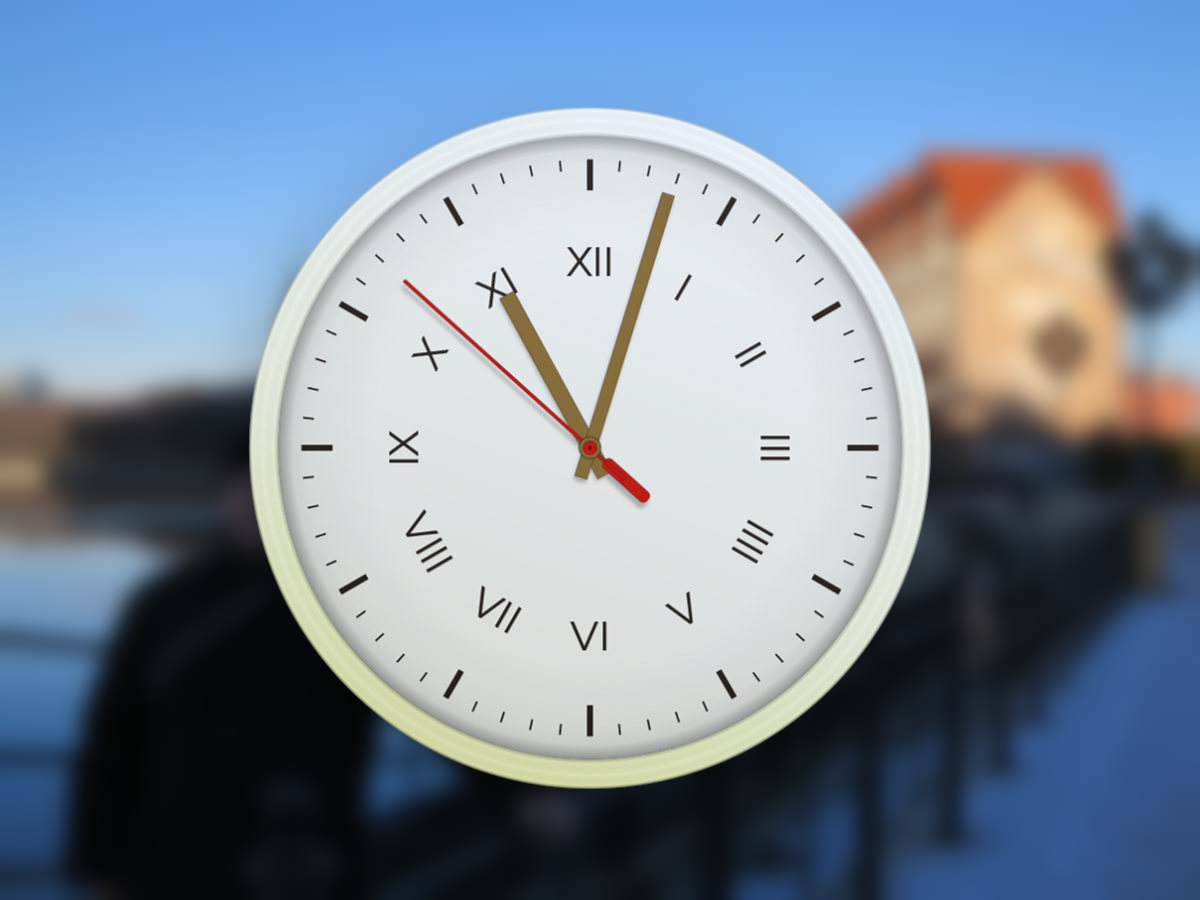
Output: 11.02.52
